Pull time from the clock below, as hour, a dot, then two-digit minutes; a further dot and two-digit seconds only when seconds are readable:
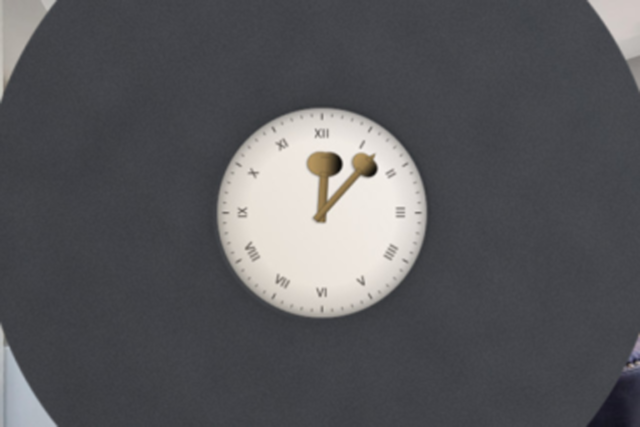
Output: 12.07
